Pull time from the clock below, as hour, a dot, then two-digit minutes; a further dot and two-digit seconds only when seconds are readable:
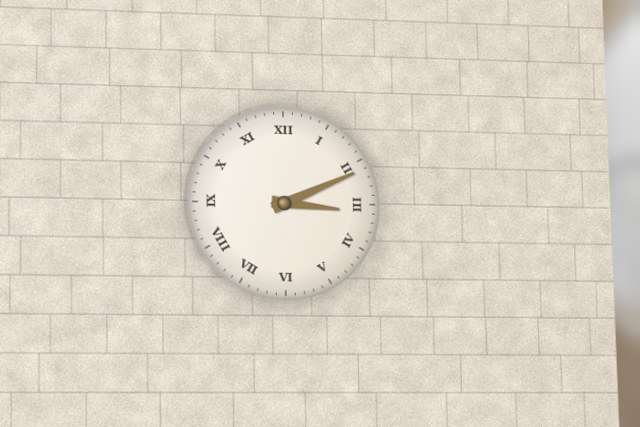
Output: 3.11
